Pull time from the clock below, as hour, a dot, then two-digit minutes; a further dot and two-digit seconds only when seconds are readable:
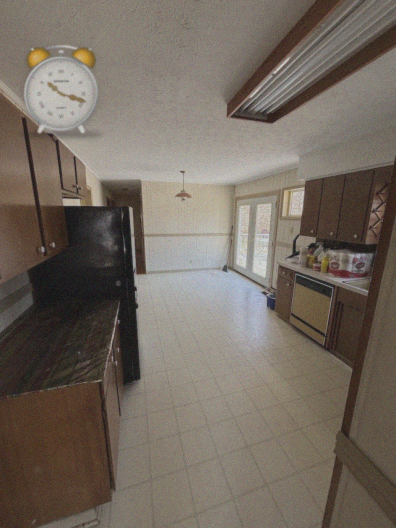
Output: 10.18
